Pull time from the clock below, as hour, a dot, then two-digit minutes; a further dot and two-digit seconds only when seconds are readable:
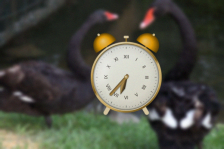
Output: 6.37
